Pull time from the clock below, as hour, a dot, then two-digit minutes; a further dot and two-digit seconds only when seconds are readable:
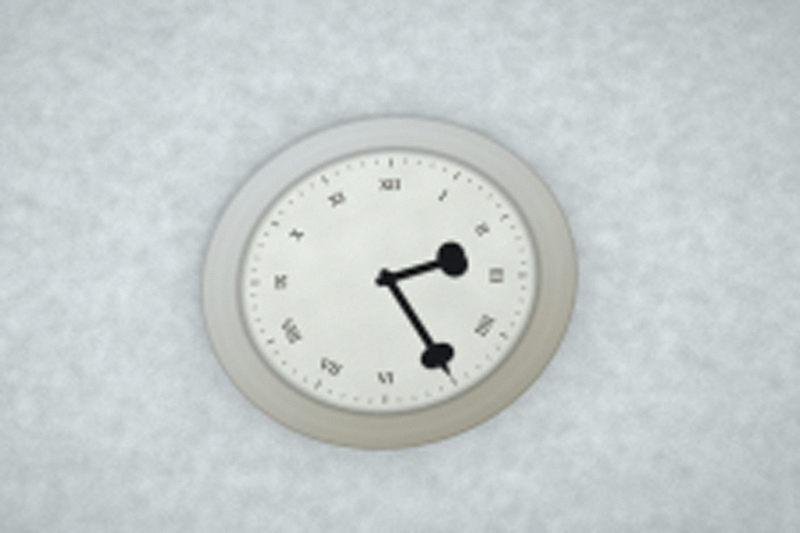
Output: 2.25
